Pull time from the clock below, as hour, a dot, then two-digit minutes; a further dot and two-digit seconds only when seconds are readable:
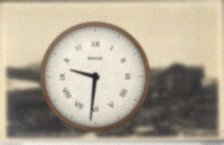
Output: 9.31
